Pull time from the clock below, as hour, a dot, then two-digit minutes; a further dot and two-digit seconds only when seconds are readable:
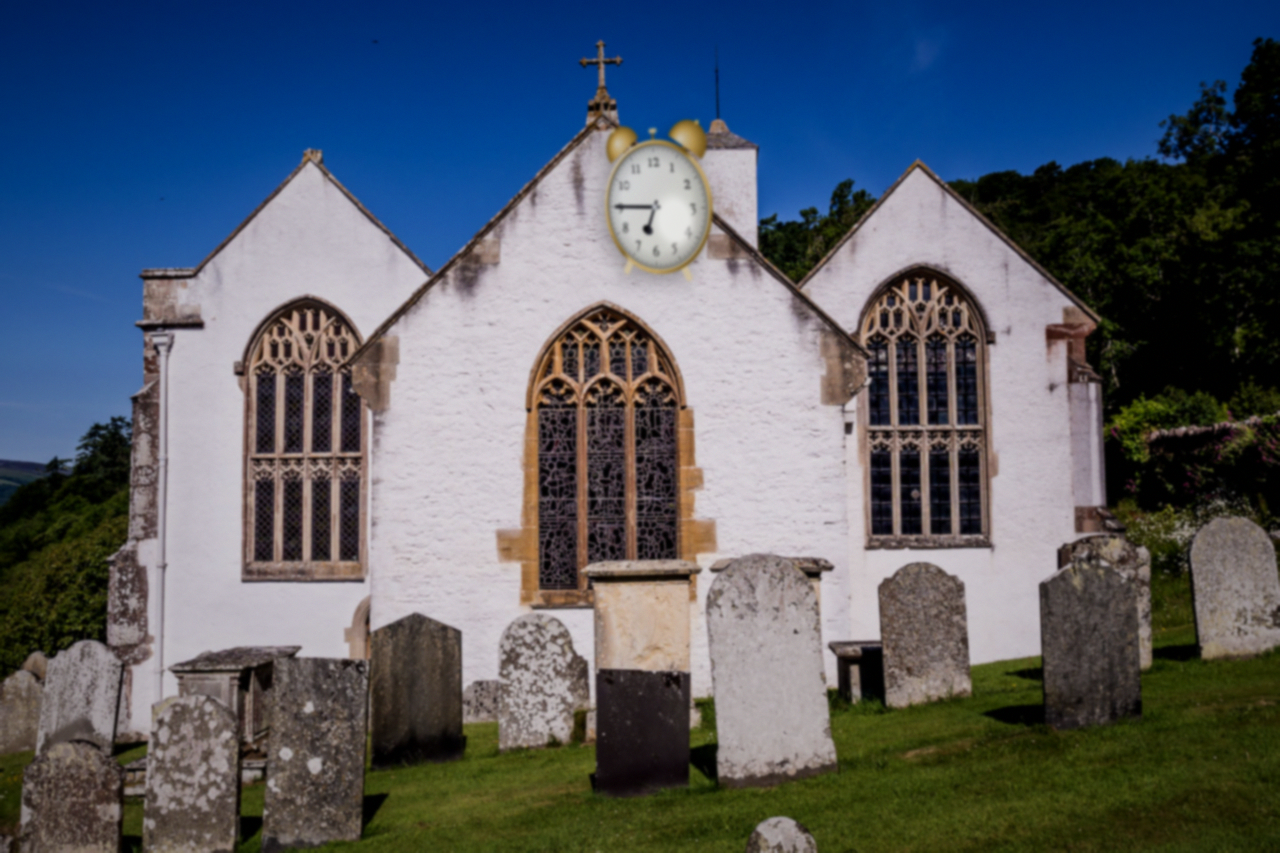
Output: 6.45
